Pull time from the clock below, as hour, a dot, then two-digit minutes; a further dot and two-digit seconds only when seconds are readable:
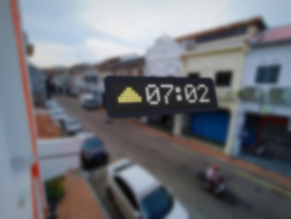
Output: 7.02
